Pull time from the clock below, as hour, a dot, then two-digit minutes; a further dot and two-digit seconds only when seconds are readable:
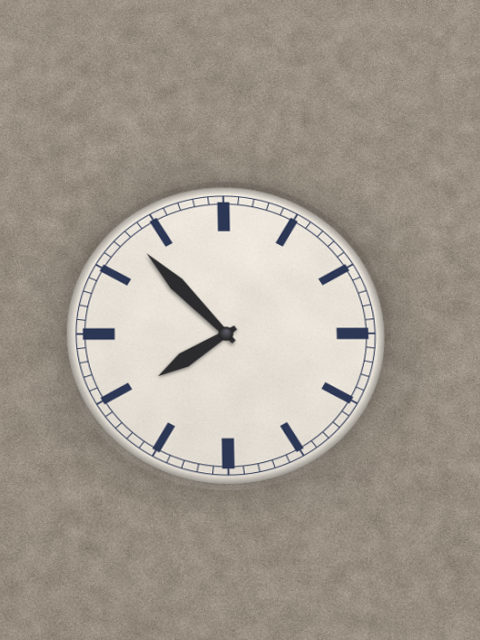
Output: 7.53
